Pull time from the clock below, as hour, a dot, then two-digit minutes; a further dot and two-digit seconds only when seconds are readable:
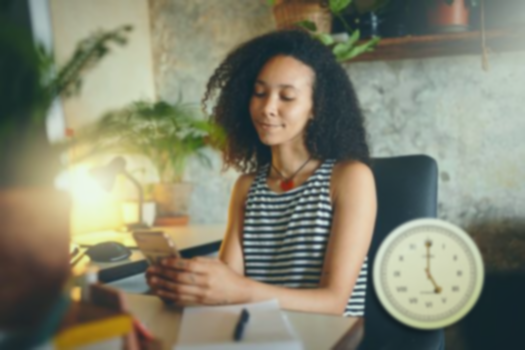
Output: 5.00
